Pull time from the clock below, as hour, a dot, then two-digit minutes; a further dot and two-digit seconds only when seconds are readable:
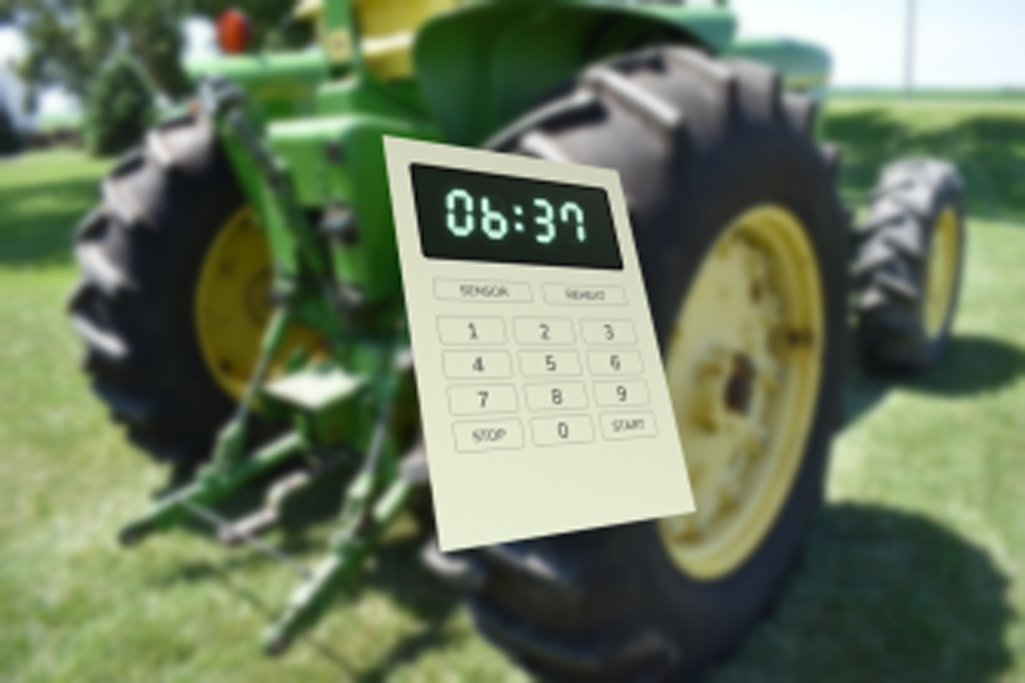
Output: 6.37
